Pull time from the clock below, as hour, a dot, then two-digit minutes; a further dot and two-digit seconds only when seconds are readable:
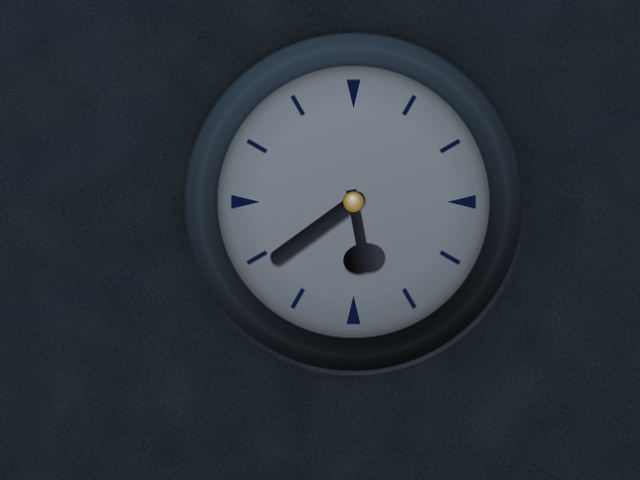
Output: 5.39
